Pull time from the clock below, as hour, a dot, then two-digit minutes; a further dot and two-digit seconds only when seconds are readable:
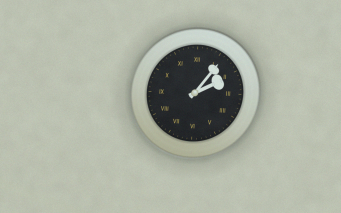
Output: 2.06
